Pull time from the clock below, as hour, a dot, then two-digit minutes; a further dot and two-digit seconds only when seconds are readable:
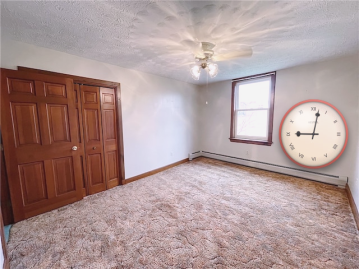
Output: 9.02
